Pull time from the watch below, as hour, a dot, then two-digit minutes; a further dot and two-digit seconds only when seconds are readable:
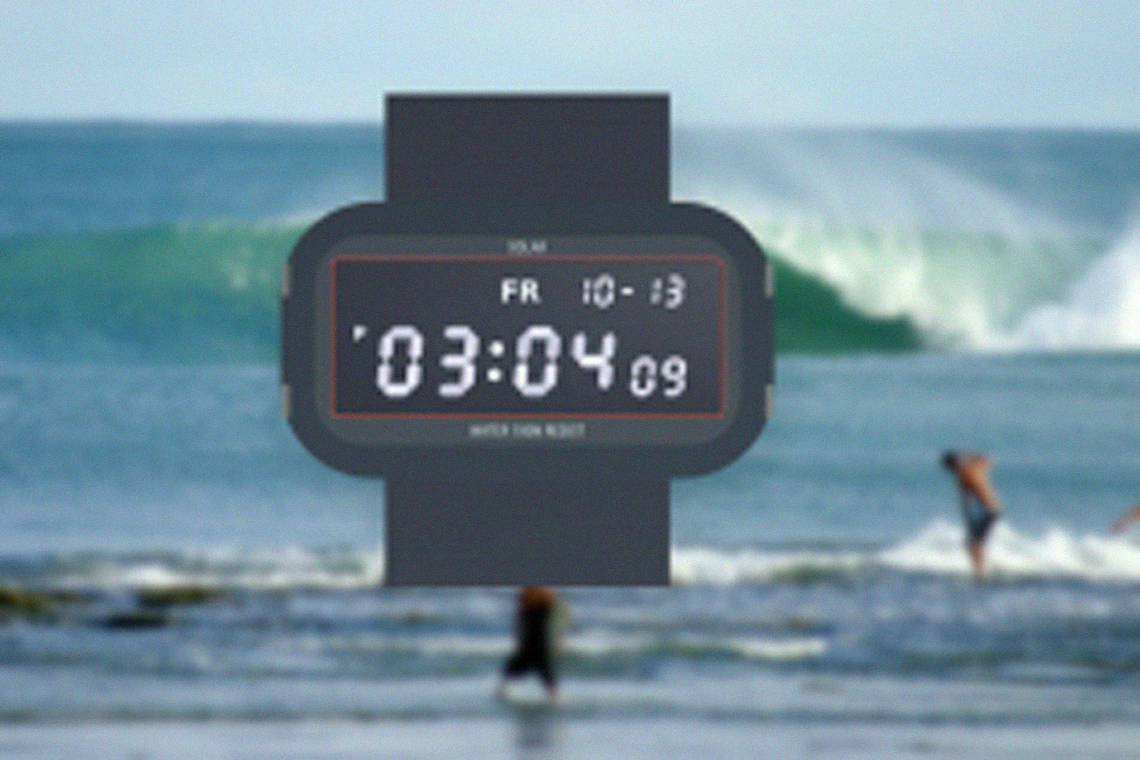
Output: 3.04.09
